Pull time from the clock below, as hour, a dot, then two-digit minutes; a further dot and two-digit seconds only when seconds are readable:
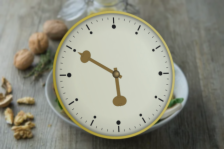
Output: 5.50
